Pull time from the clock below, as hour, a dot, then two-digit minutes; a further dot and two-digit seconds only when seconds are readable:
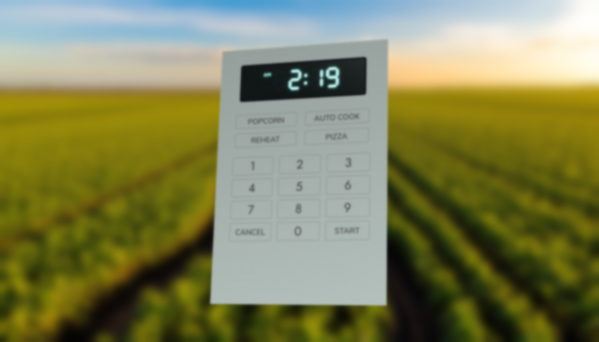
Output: 2.19
